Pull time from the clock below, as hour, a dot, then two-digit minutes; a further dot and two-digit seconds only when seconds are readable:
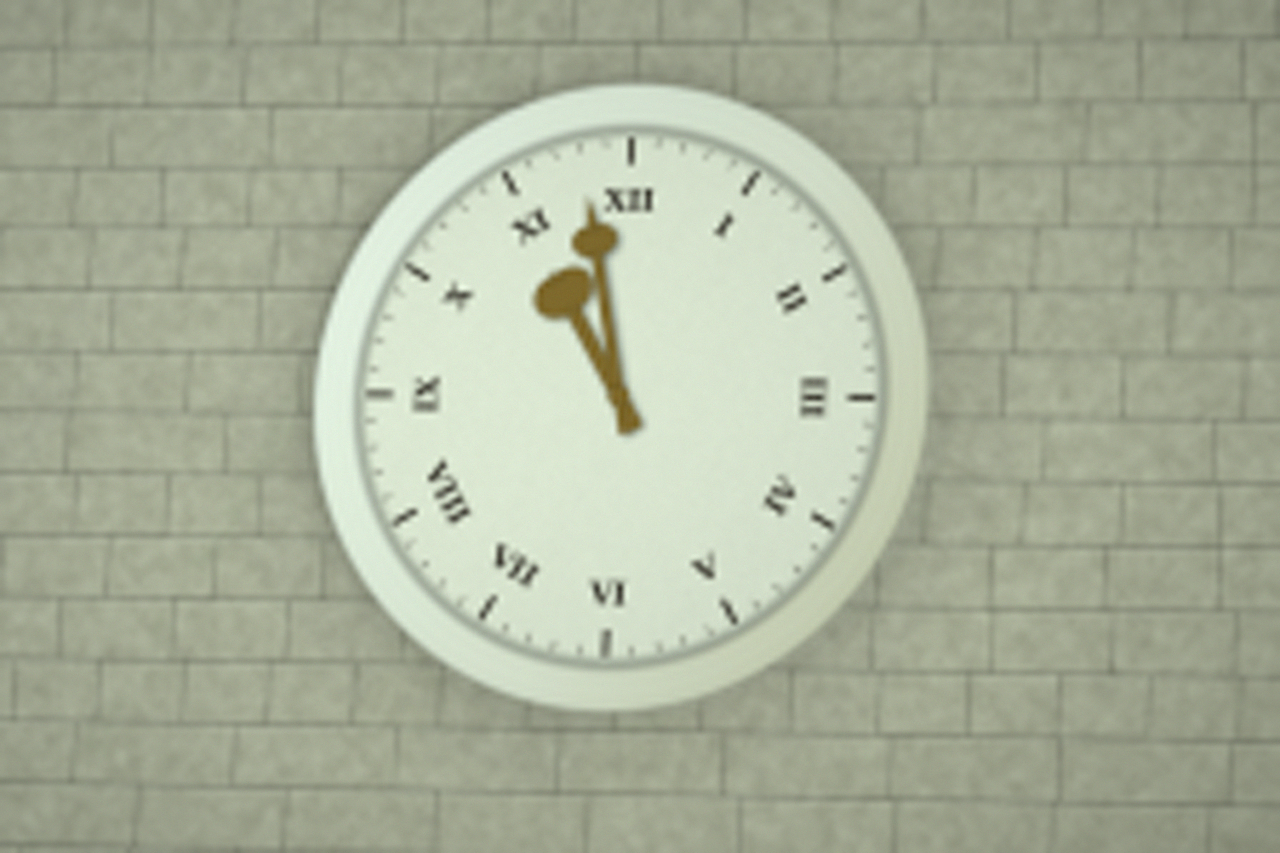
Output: 10.58
